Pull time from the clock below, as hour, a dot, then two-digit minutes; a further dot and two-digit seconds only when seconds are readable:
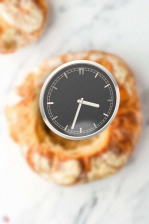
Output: 3.33
